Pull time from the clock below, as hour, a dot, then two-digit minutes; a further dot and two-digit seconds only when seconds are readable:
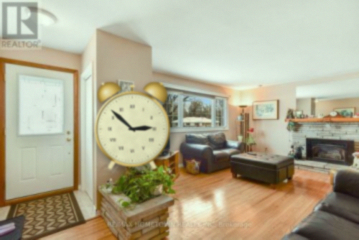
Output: 2.52
